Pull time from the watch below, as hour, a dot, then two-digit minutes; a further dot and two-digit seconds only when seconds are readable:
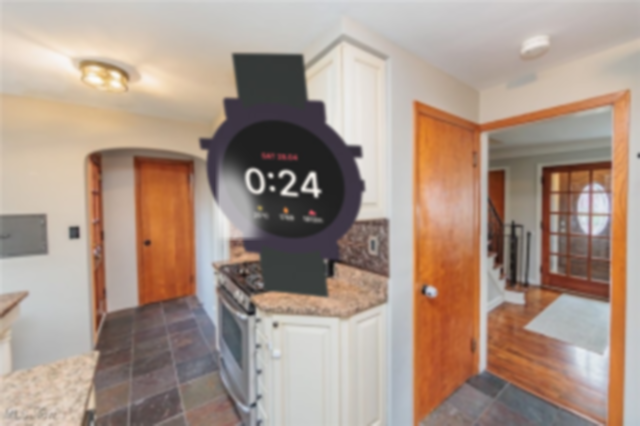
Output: 0.24
